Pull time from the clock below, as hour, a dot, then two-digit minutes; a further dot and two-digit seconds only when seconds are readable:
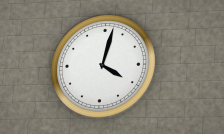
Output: 4.02
